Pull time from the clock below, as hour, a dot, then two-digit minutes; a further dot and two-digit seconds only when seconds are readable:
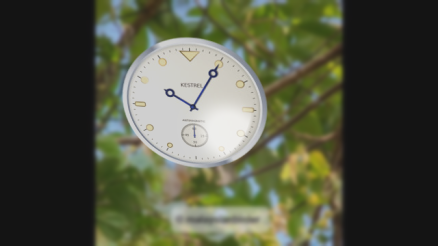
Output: 10.05
